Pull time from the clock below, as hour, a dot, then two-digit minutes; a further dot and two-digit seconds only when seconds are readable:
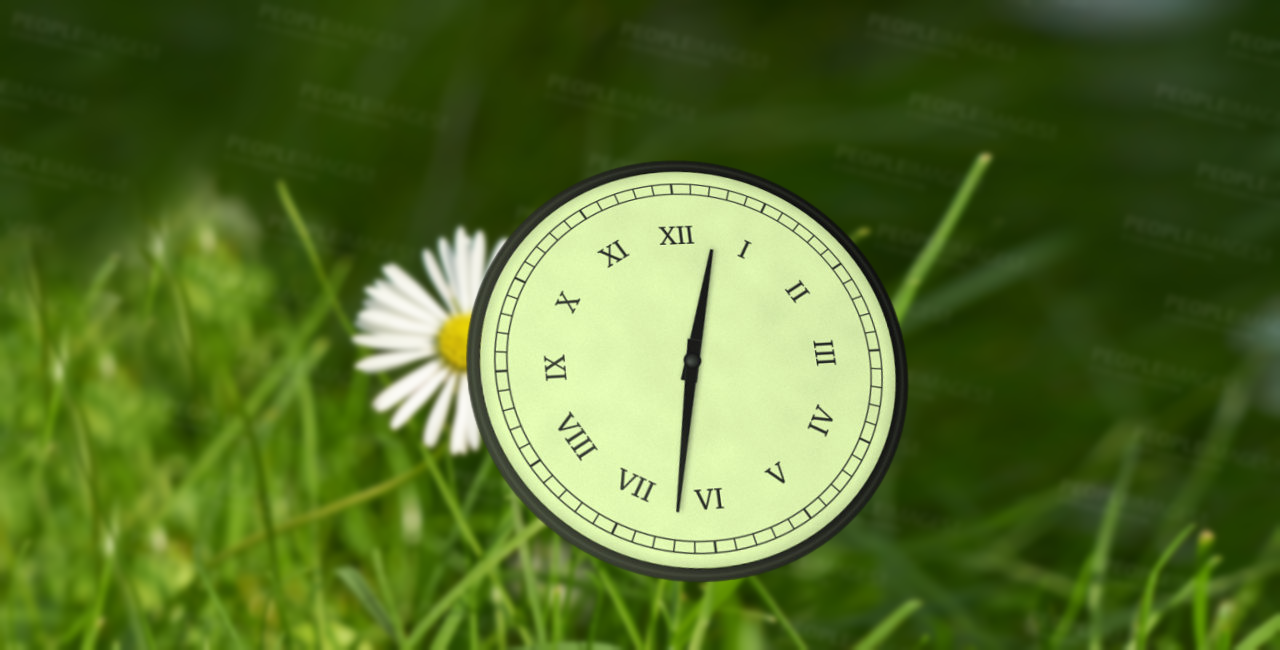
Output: 12.32
